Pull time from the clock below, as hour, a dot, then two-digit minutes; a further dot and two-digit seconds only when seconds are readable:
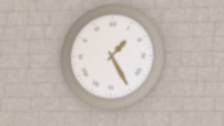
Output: 1.25
